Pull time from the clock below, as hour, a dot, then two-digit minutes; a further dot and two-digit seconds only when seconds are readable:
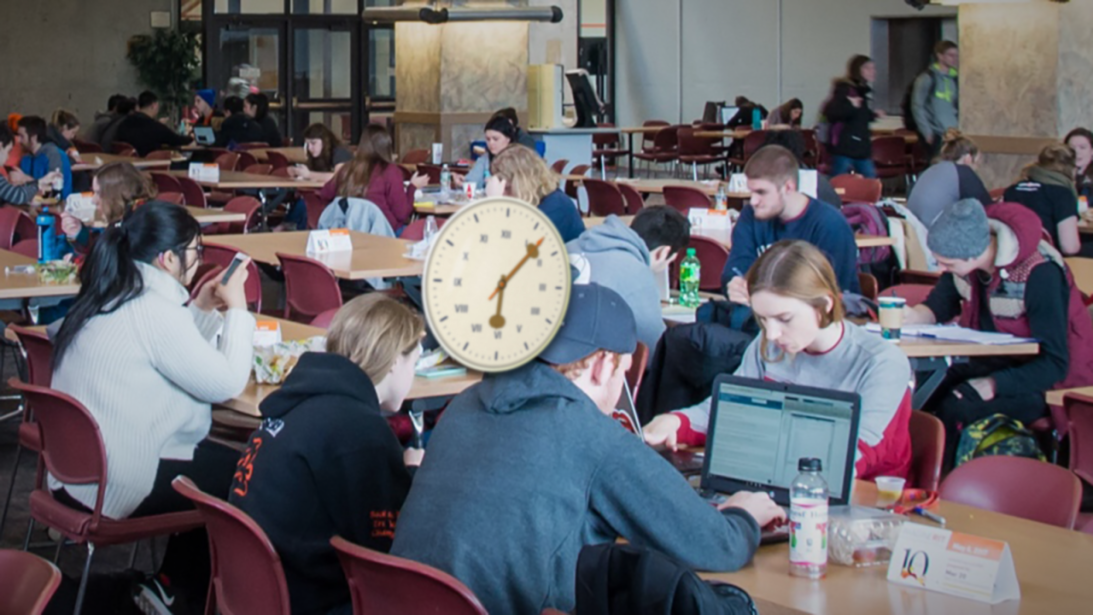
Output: 6.07.07
